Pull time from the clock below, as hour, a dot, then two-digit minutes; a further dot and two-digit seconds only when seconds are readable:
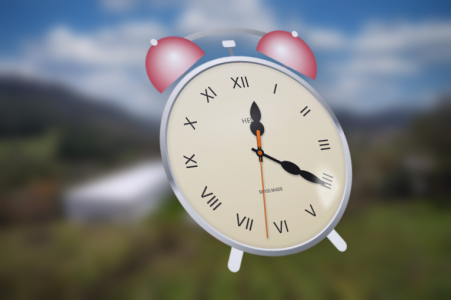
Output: 12.20.32
